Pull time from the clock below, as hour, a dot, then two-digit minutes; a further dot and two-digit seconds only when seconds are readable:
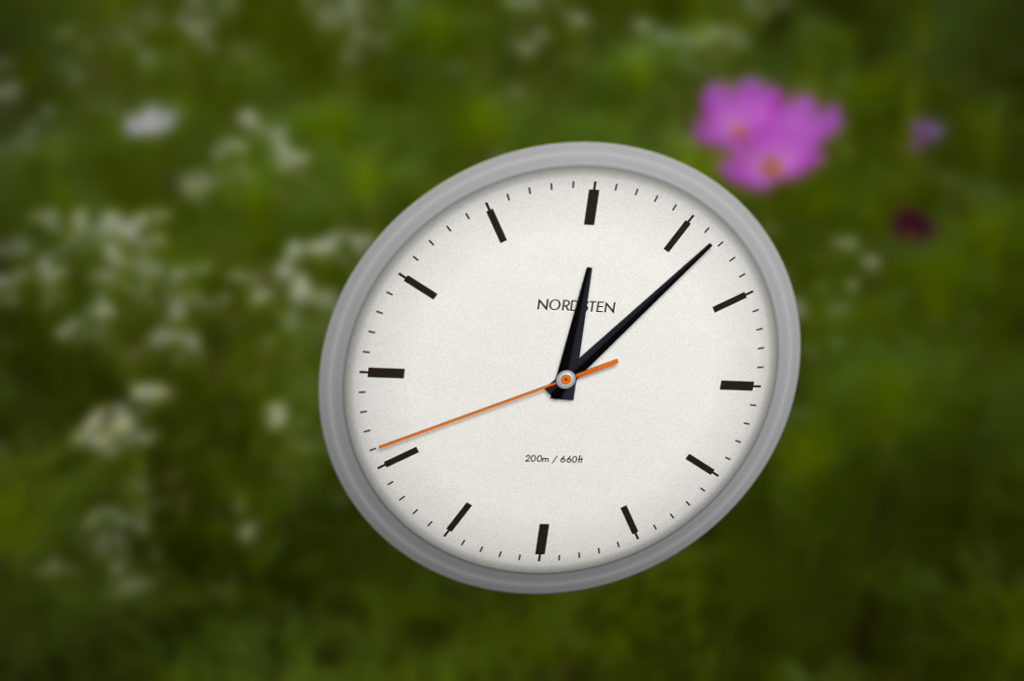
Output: 12.06.41
